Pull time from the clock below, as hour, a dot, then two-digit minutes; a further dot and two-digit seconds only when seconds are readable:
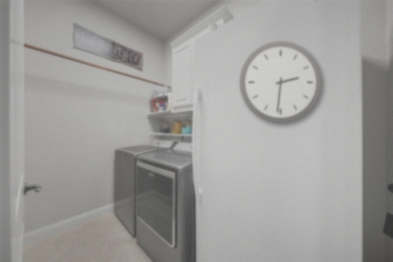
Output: 2.31
